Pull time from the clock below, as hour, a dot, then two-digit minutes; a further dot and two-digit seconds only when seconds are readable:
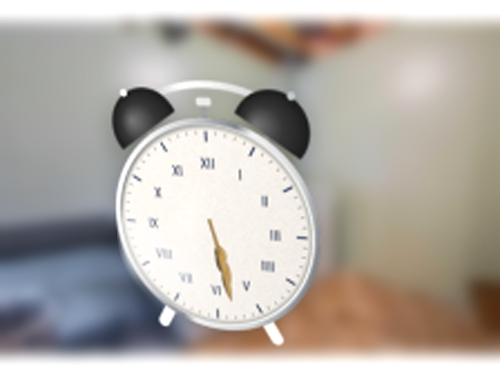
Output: 5.28
